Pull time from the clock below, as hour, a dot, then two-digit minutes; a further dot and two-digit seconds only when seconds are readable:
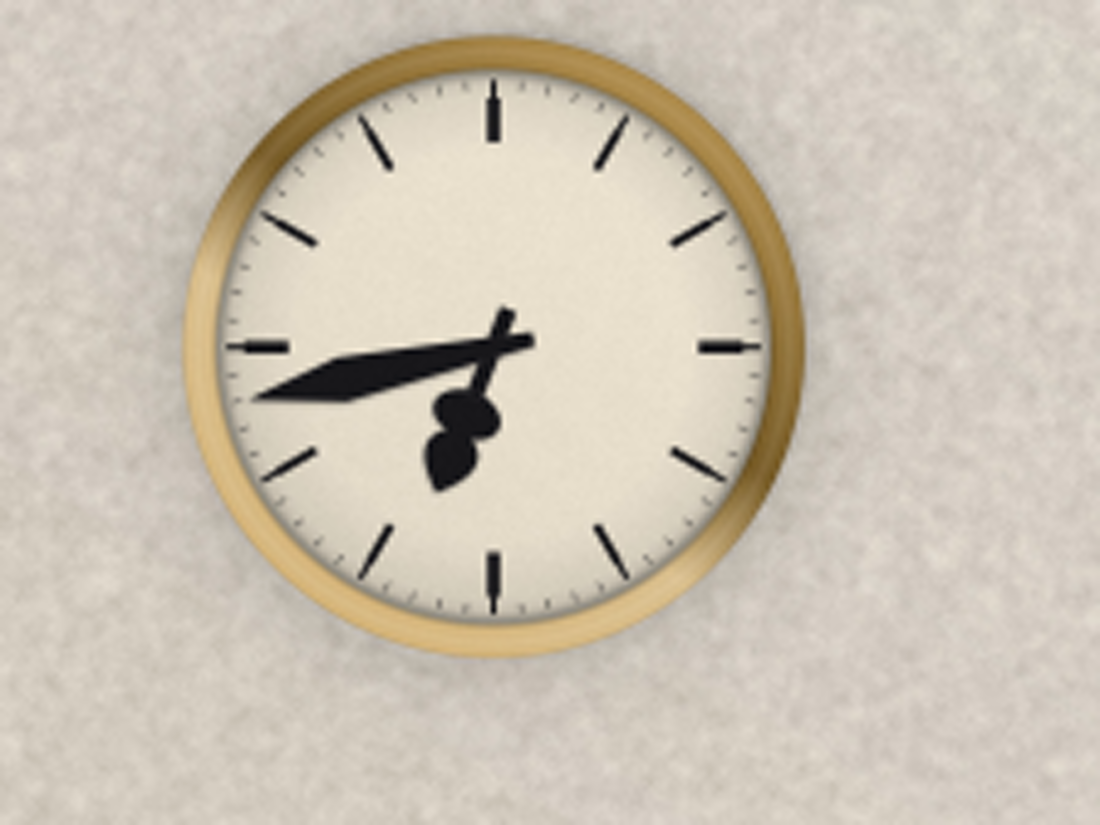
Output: 6.43
